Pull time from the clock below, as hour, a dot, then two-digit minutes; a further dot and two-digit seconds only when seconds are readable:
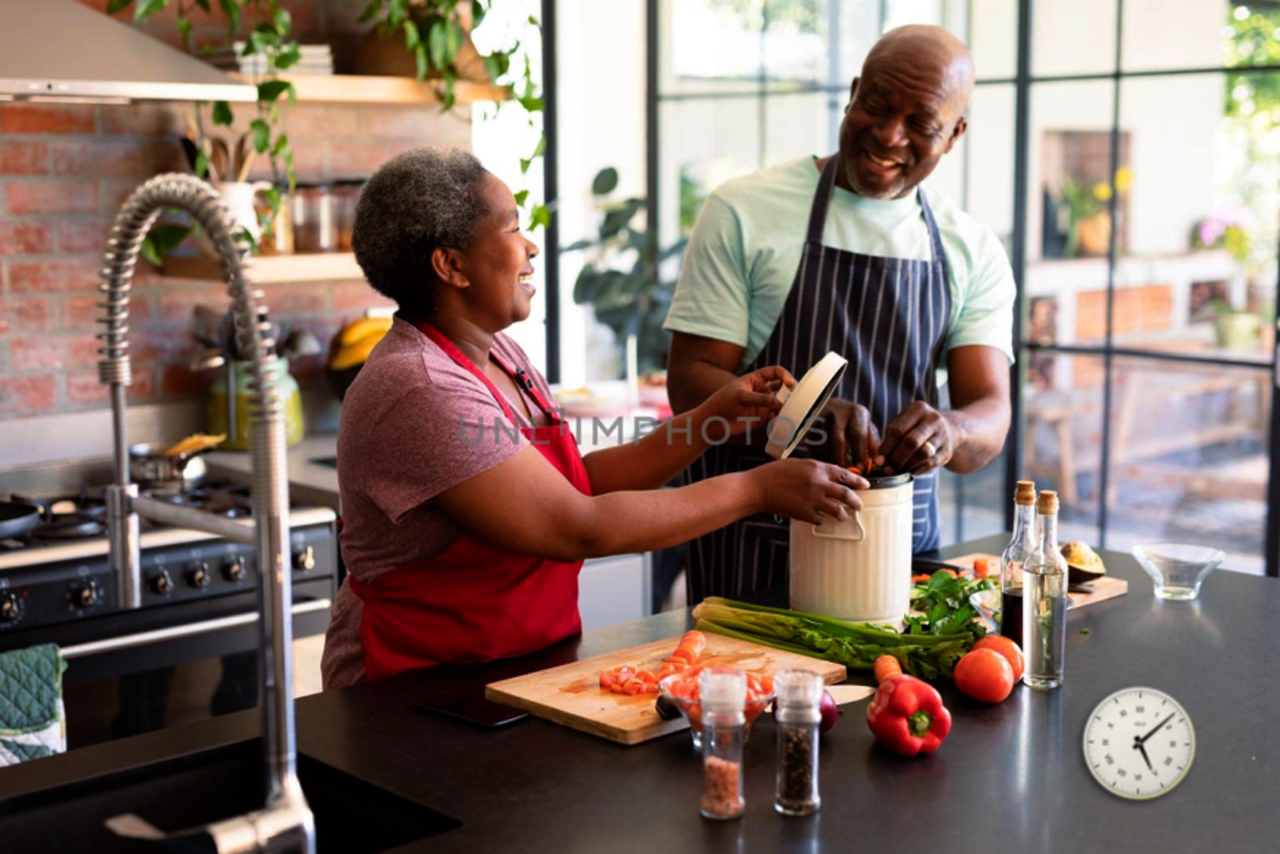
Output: 5.08
